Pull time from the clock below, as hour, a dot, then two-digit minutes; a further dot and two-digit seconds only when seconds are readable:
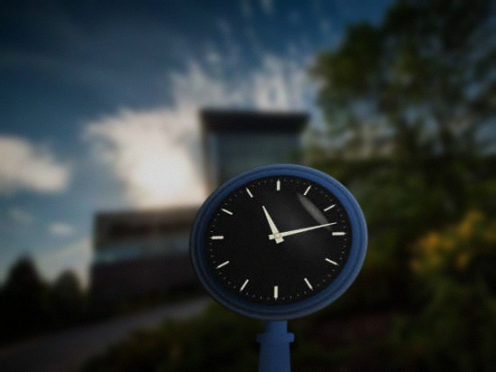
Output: 11.13
